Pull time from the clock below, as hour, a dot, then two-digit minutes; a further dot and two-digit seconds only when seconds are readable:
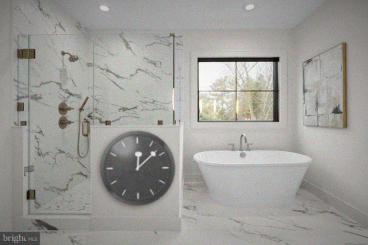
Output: 12.08
